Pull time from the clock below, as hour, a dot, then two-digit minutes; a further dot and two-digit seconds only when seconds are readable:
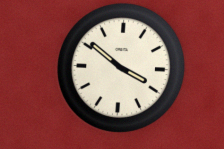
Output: 3.51
